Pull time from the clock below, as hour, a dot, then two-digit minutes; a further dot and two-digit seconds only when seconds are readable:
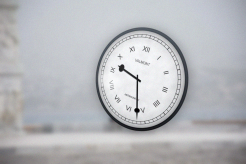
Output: 9.27
